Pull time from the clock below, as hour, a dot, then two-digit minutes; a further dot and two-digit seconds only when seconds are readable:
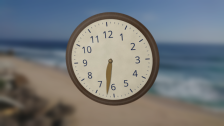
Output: 6.32
